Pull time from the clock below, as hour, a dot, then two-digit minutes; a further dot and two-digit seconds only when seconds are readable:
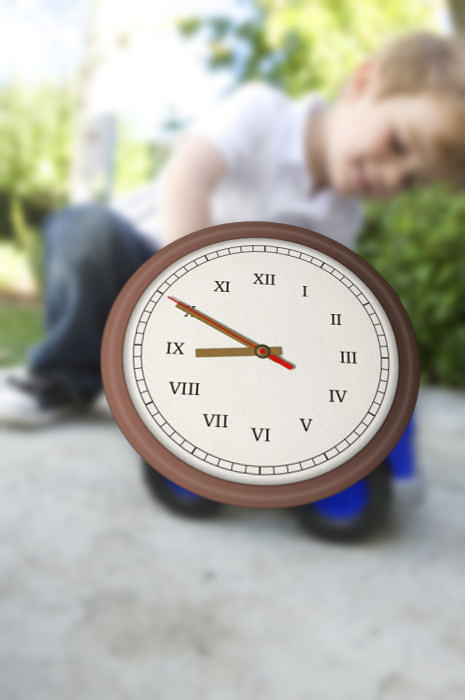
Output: 8.49.50
